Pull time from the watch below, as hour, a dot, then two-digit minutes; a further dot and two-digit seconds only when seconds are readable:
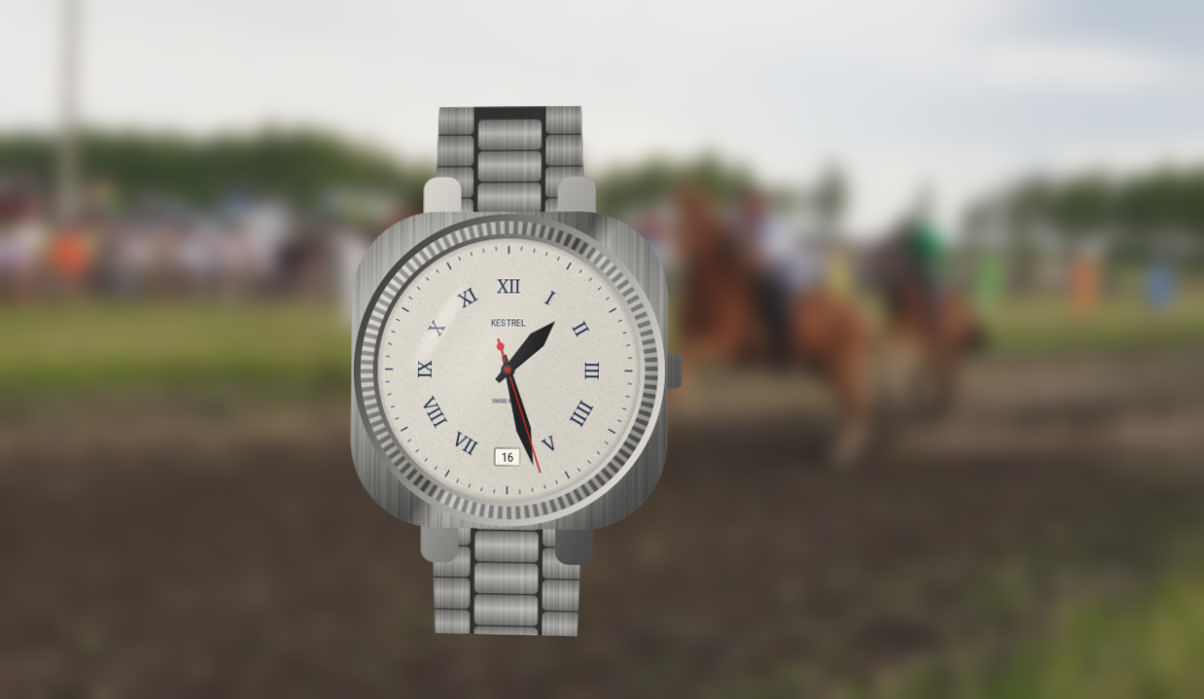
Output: 1.27.27
